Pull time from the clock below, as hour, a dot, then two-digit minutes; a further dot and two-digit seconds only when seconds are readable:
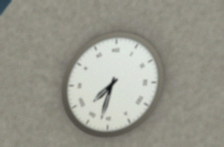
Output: 7.32
